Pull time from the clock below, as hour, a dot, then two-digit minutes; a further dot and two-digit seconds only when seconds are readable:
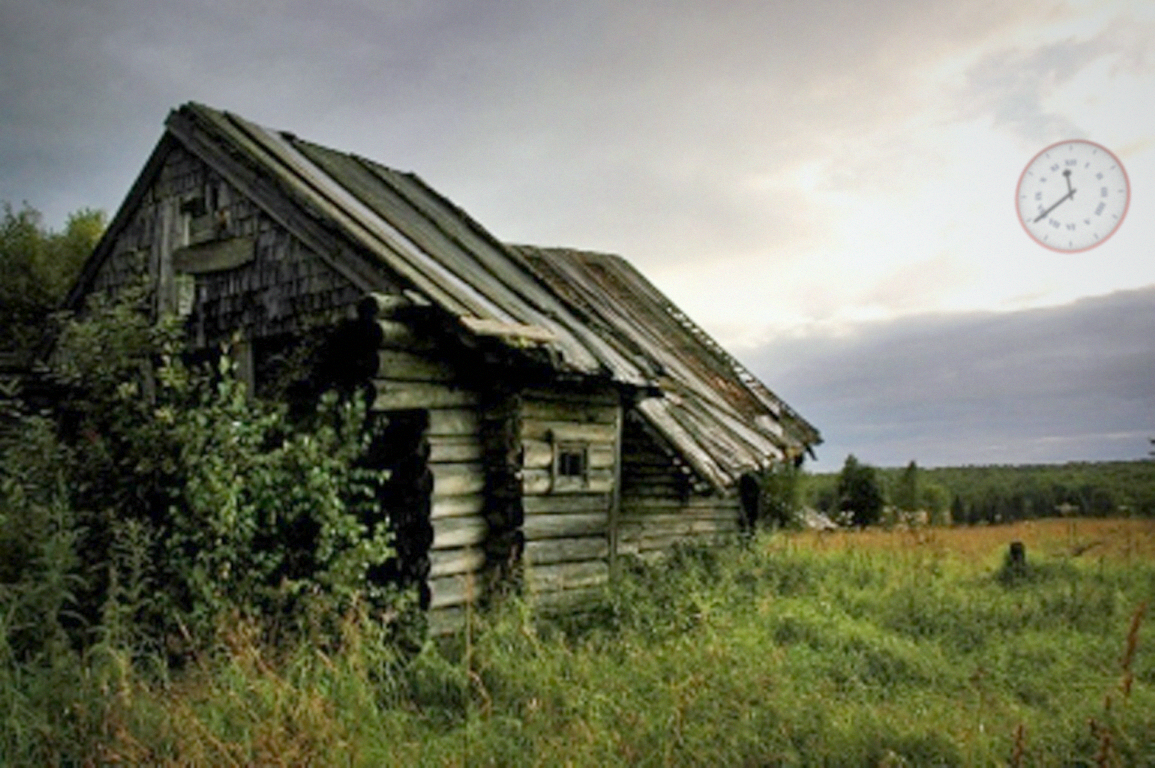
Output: 11.39
